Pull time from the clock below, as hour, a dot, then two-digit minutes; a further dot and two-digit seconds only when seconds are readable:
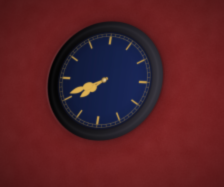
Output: 7.41
